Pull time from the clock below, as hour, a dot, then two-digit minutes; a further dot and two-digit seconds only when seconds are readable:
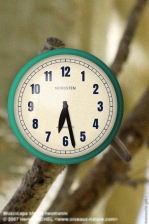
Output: 6.28
